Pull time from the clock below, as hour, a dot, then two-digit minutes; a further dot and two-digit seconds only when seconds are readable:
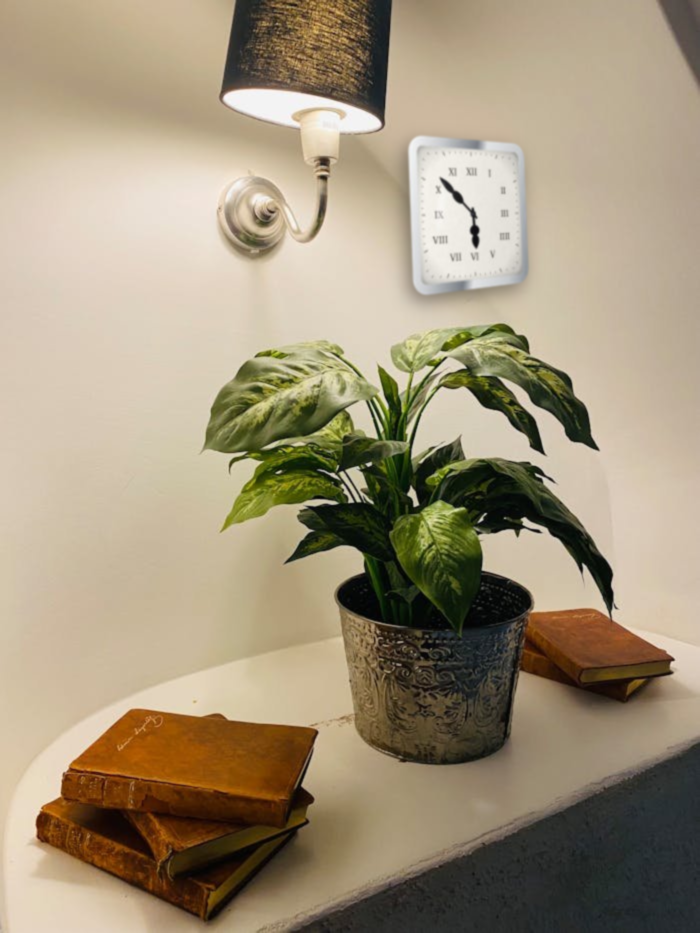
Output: 5.52
